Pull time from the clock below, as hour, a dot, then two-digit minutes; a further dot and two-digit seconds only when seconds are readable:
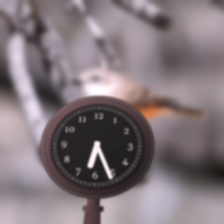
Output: 6.26
